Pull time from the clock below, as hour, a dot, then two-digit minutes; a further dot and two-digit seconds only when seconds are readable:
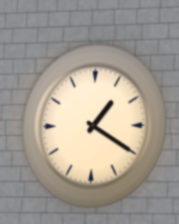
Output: 1.20
